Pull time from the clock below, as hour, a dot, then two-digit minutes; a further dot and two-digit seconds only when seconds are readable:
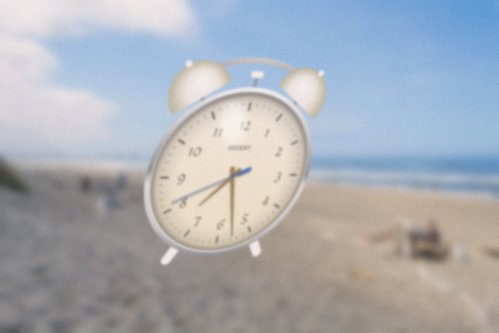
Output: 7.27.41
